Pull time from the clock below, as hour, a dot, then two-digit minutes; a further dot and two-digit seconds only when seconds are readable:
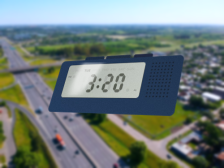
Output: 3.20
